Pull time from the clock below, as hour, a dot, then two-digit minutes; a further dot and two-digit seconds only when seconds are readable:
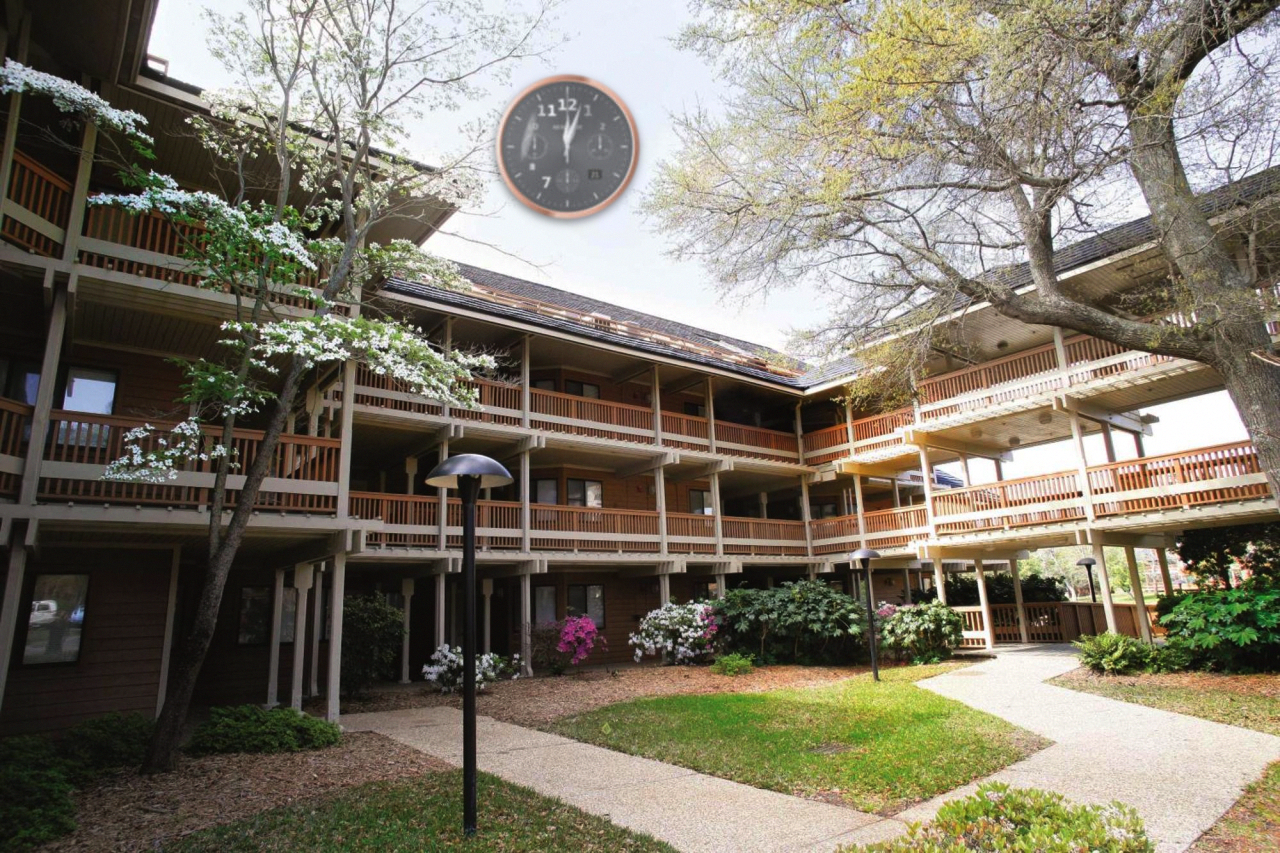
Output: 12.03
